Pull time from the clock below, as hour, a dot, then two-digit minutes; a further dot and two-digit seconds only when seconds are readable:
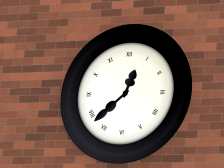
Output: 12.38
